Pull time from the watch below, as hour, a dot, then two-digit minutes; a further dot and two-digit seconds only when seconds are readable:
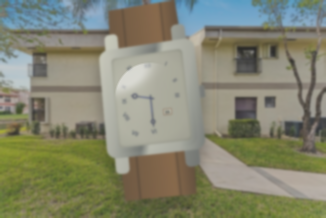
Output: 9.30
